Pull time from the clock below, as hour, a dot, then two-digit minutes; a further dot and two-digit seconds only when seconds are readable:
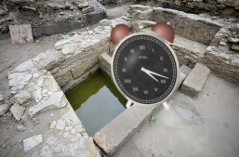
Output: 4.18
